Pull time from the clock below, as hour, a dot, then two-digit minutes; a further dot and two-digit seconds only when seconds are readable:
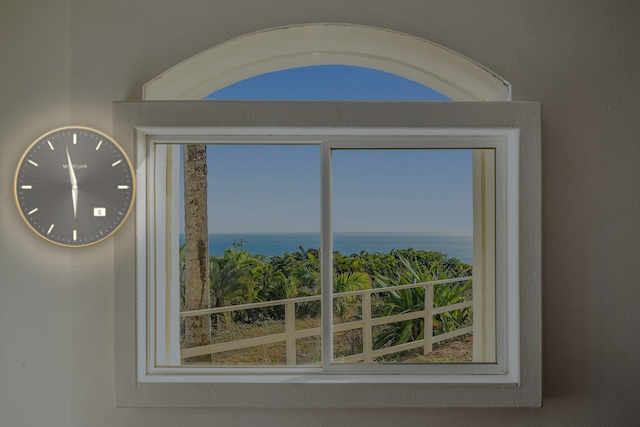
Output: 5.58
